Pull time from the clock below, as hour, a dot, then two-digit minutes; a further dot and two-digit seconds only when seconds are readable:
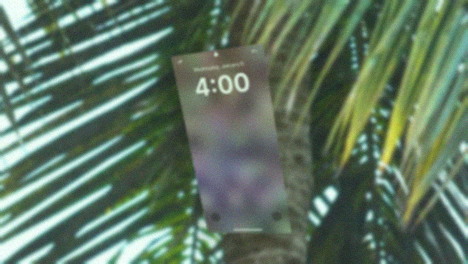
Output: 4.00
